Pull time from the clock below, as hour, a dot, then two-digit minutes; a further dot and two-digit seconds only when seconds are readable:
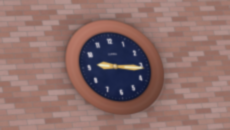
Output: 9.16
